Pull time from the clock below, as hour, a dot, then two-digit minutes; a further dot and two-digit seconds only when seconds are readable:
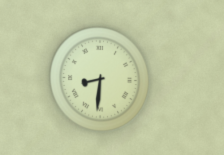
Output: 8.31
